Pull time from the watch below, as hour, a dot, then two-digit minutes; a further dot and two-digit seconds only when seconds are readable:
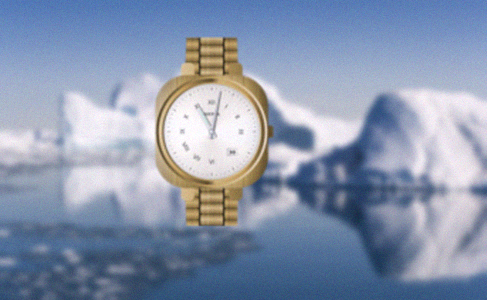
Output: 11.02
